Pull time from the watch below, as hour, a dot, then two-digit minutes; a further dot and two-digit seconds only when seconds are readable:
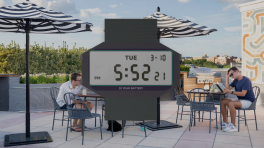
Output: 5.52.21
